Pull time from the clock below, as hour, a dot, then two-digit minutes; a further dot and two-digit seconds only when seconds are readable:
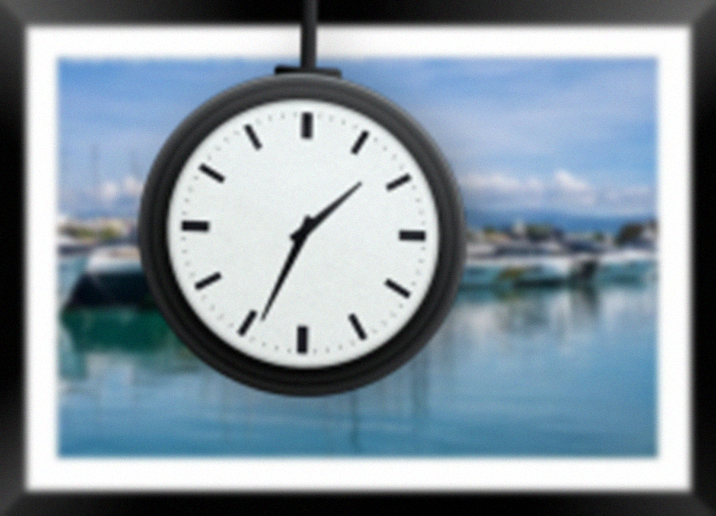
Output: 1.34
